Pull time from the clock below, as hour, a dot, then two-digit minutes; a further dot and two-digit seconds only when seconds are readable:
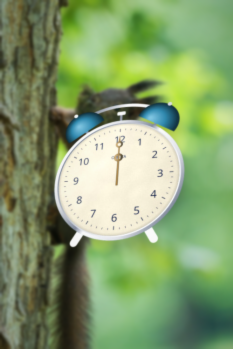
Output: 12.00
